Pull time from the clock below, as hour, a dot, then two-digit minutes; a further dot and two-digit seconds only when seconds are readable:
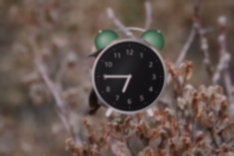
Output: 6.45
